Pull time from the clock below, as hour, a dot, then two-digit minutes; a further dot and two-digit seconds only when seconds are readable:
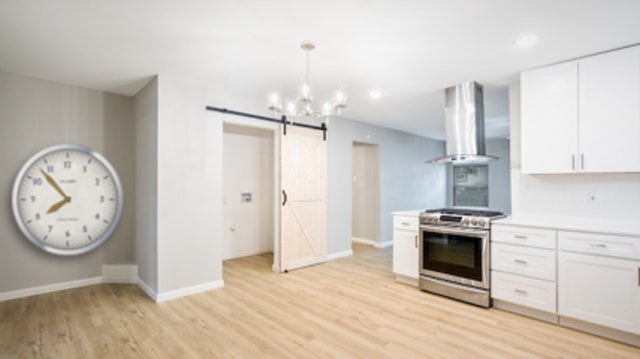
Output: 7.53
